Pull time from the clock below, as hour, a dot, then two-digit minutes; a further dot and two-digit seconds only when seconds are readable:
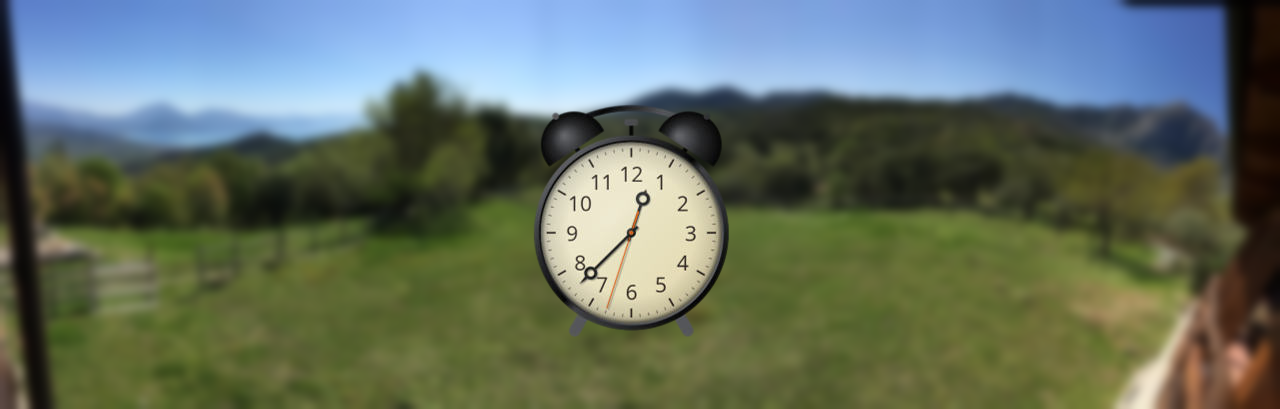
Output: 12.37.33
